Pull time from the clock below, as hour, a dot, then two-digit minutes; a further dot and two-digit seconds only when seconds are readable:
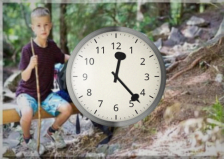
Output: 12.23
